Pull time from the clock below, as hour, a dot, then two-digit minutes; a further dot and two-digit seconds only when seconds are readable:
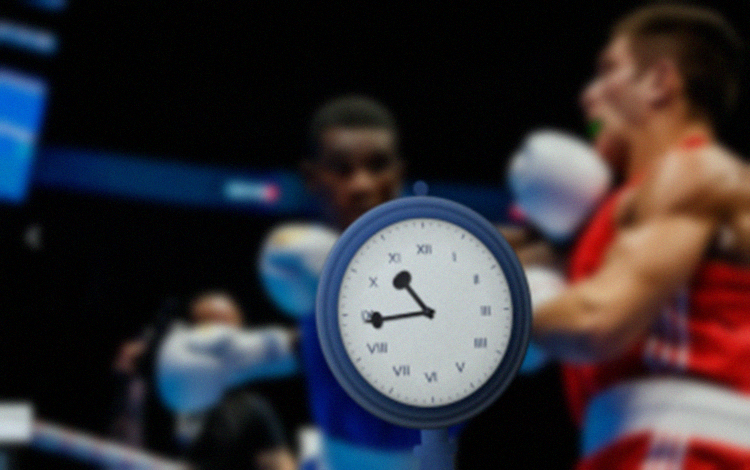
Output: 10.44
